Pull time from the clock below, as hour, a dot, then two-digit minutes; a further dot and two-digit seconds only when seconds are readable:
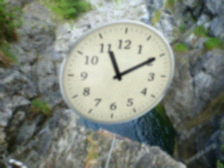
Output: 11.10
